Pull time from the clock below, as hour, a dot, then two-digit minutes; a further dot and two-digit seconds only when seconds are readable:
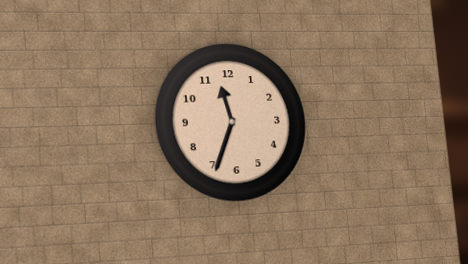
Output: 11.34
